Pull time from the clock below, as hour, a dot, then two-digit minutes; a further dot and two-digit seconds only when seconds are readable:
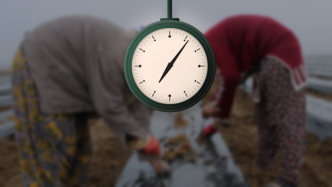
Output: 7.06
